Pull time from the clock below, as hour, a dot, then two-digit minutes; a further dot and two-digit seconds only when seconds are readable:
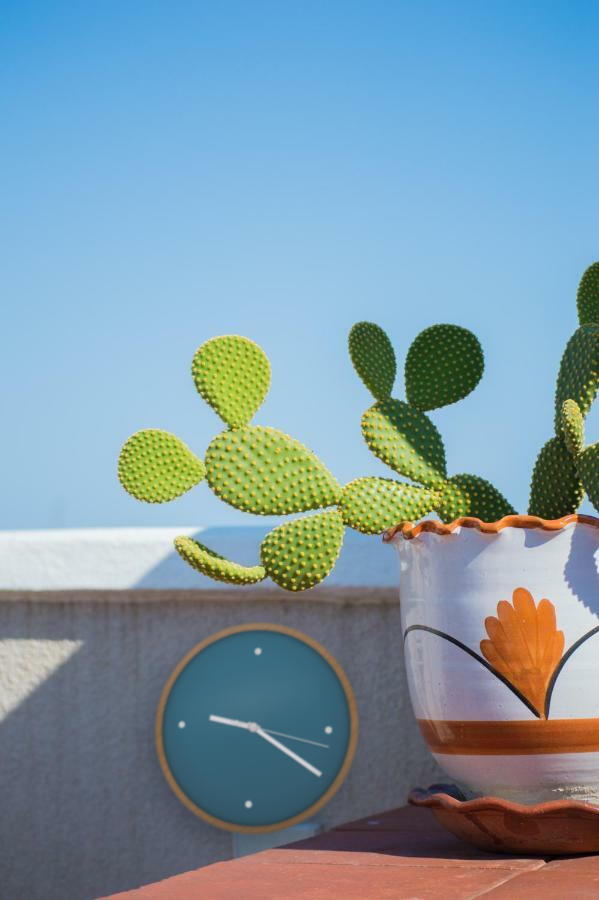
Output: 9.20.17
